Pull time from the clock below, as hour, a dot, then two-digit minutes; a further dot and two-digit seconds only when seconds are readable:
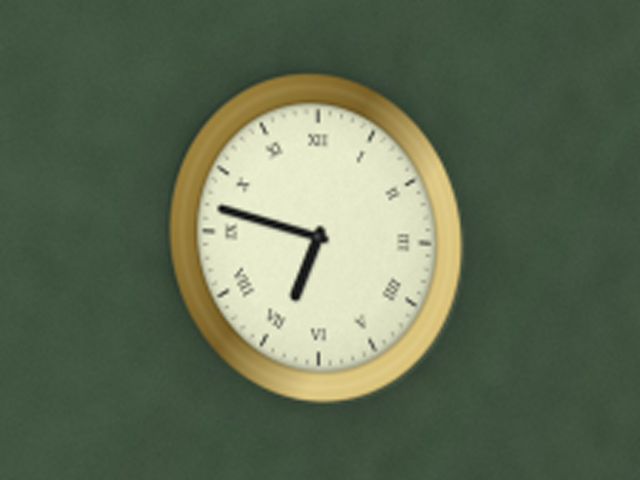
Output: 6.47
